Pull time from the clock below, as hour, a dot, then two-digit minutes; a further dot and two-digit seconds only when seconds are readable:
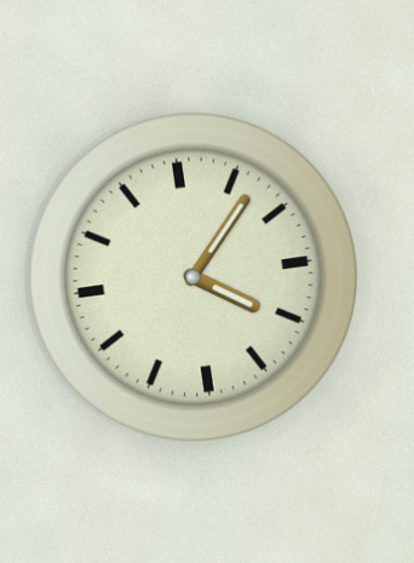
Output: 4.07
